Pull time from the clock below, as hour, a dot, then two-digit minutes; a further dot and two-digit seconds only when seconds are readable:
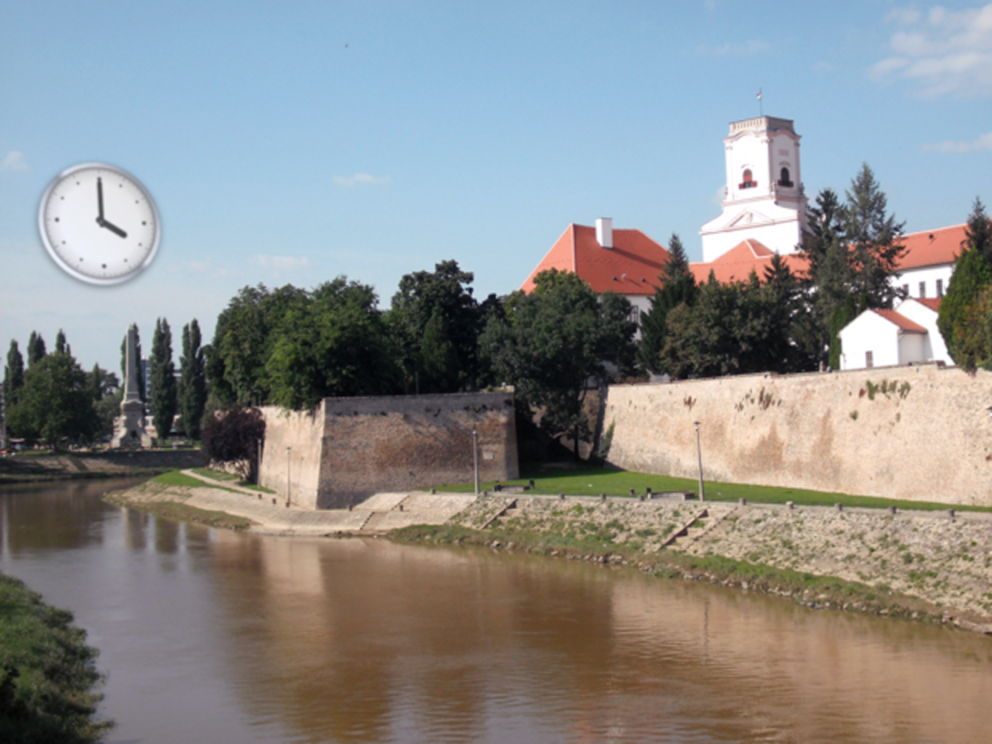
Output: 4.00
